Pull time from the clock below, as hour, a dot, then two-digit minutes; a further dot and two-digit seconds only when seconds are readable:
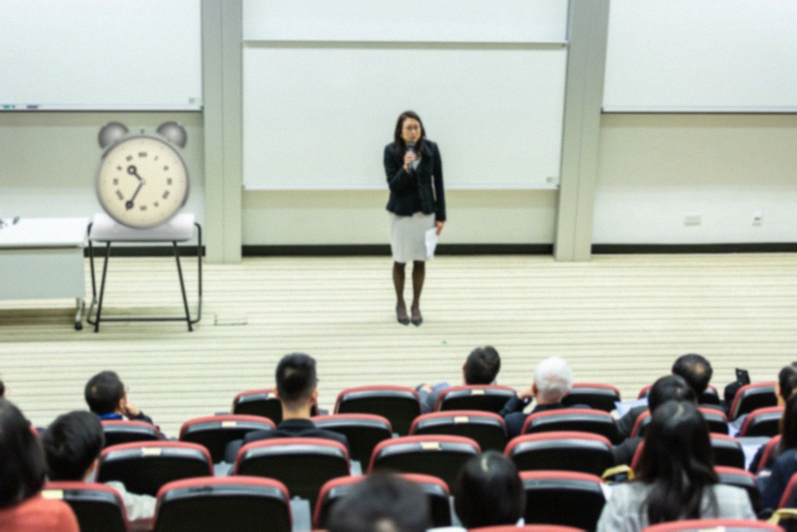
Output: 10.35
